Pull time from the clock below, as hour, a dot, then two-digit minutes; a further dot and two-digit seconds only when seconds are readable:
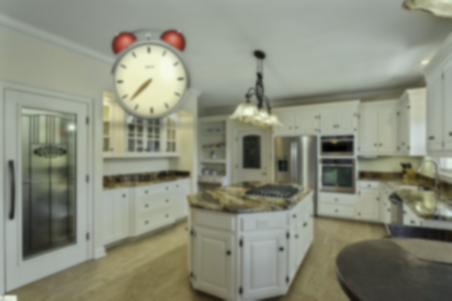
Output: 7.38
